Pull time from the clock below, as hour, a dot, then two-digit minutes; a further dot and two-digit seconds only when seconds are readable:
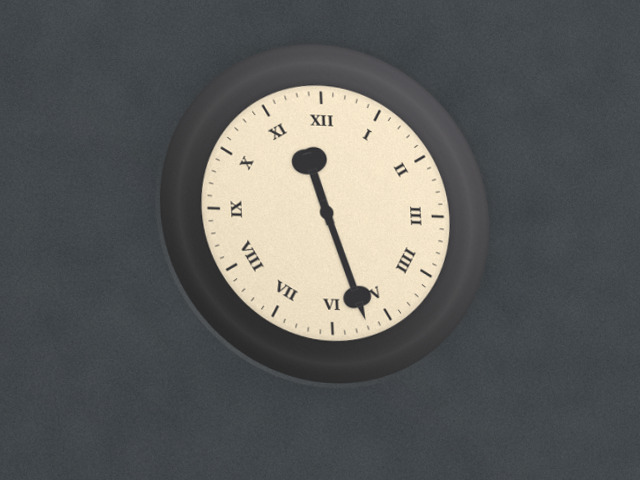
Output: 11.27
